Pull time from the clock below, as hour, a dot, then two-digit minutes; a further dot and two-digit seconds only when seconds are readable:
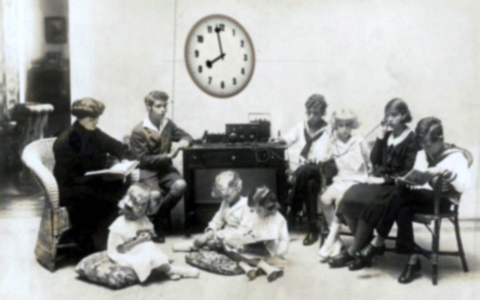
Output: 7.58
